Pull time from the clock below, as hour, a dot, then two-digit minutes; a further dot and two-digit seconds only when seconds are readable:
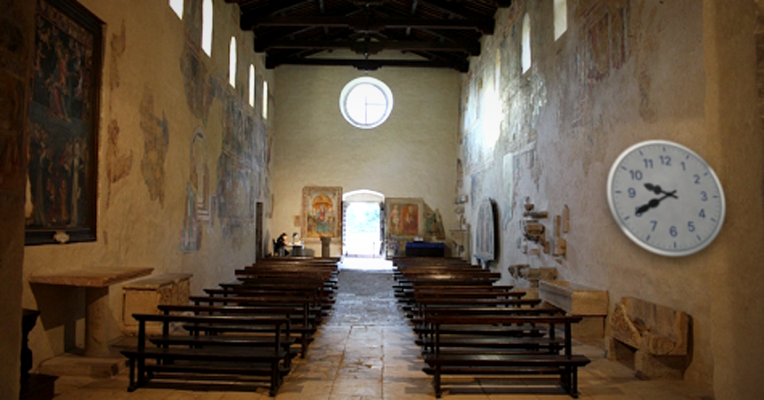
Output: 9.40
